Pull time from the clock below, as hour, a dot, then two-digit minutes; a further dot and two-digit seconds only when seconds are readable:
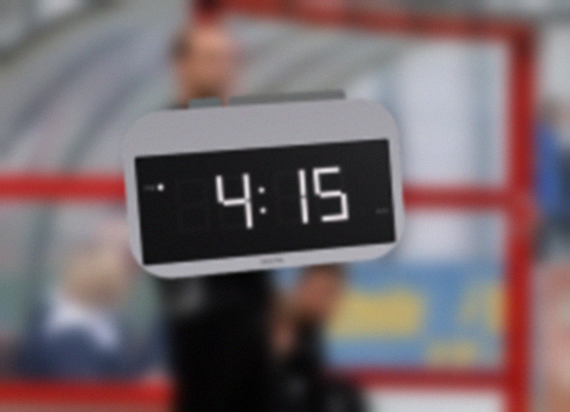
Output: 4.15
